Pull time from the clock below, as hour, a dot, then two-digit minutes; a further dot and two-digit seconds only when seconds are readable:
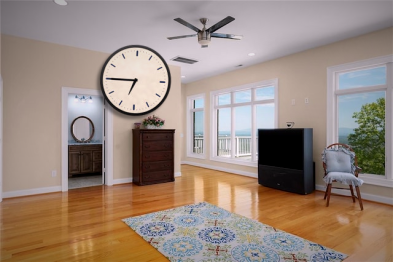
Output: 6.45
